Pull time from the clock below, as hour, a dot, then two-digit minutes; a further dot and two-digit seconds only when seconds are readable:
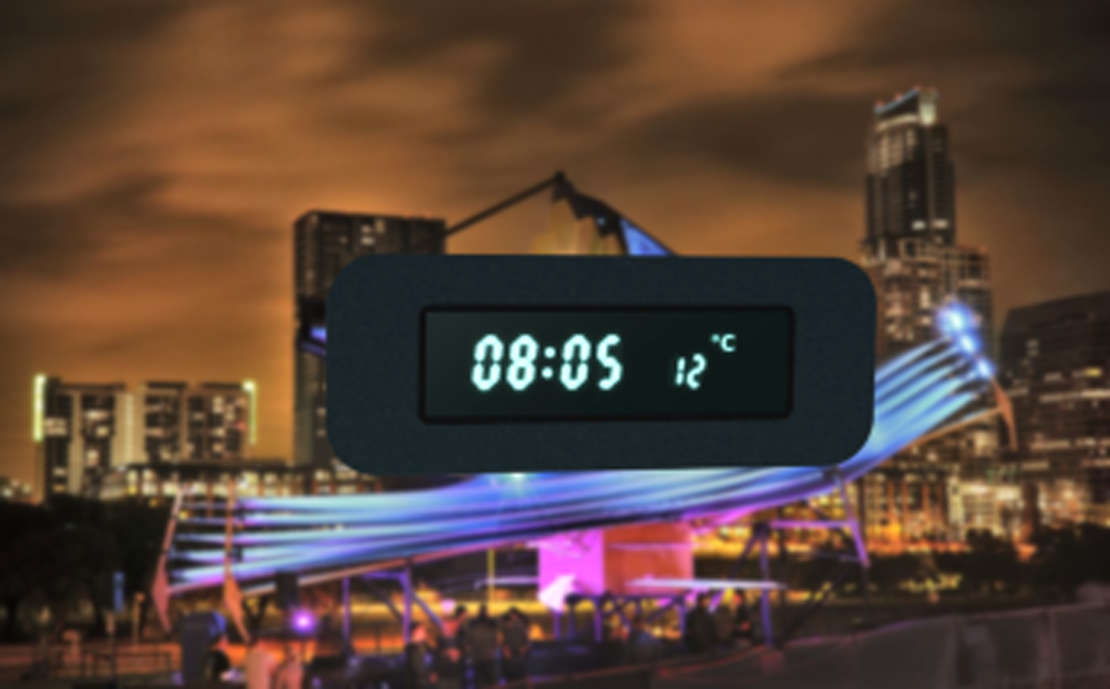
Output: 8.05
